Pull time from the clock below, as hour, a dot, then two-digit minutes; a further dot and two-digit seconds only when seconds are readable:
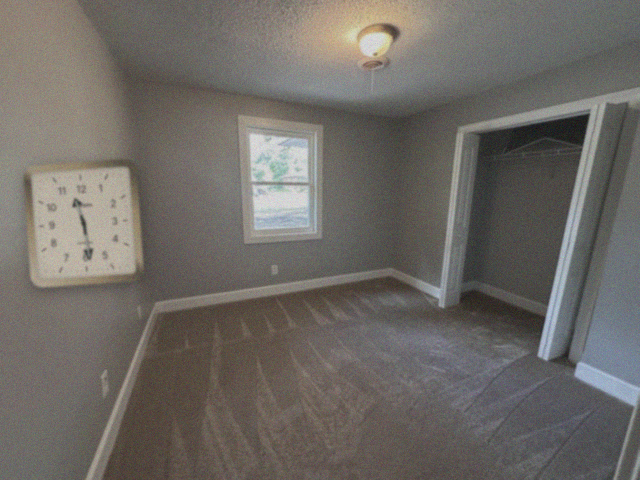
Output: 11.29
